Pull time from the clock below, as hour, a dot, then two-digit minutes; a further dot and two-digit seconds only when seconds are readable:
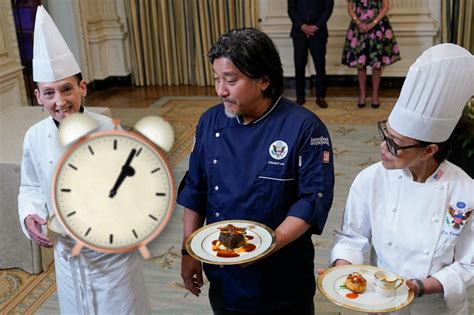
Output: 1.04
